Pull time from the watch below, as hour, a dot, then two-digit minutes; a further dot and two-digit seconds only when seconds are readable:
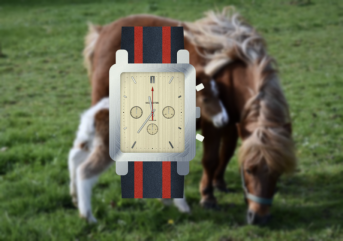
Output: 11.36
